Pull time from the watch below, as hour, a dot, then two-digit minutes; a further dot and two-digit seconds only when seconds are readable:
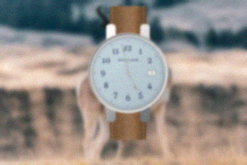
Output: 4.58
